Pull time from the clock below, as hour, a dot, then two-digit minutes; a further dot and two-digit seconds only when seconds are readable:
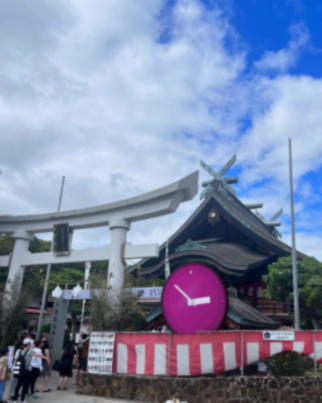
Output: 2.52
